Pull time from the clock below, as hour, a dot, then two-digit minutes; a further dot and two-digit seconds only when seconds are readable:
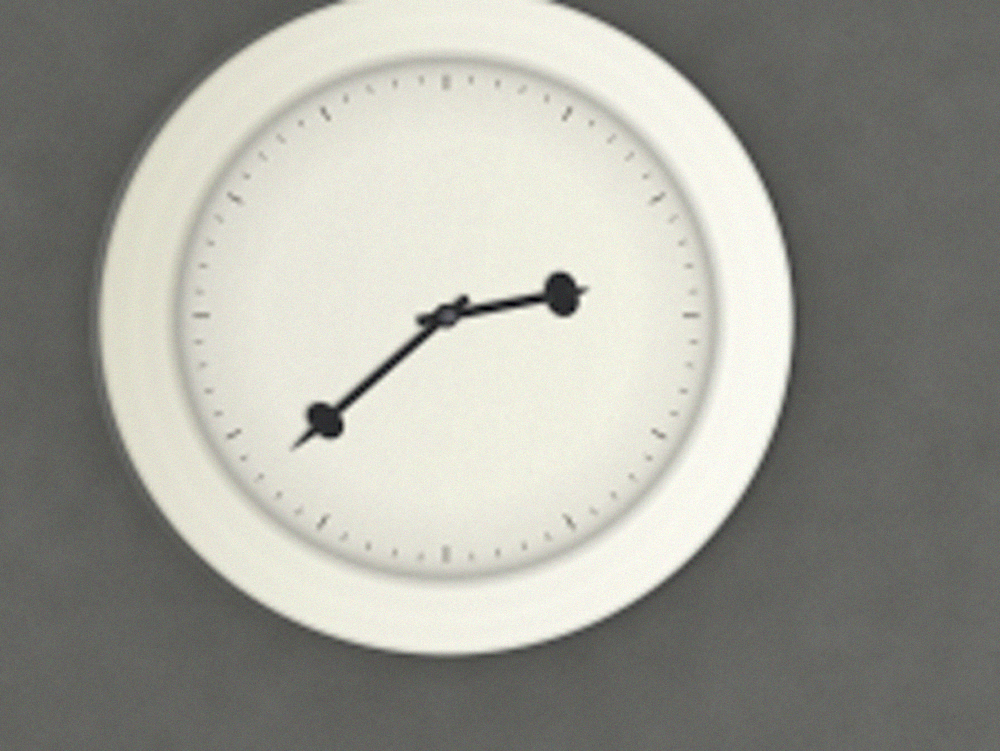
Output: 2.38
